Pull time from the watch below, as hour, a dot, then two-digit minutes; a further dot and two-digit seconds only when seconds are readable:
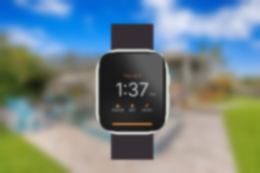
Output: 1.37
